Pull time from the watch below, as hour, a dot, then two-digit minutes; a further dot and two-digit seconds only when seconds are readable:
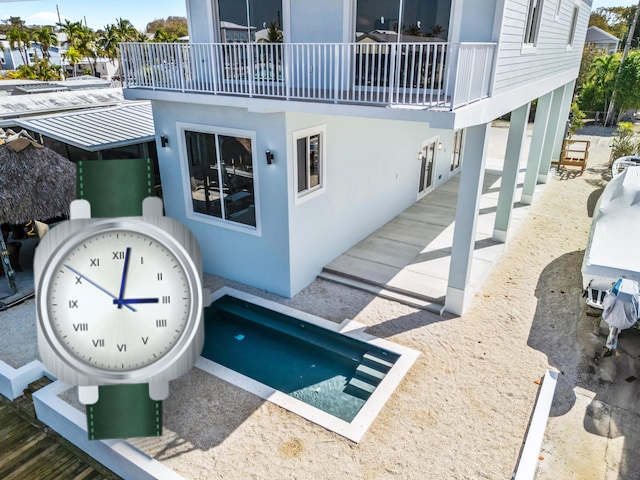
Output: 3.01.51
